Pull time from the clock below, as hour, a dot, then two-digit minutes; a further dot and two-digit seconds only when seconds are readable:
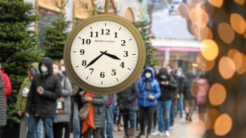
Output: 3.38
